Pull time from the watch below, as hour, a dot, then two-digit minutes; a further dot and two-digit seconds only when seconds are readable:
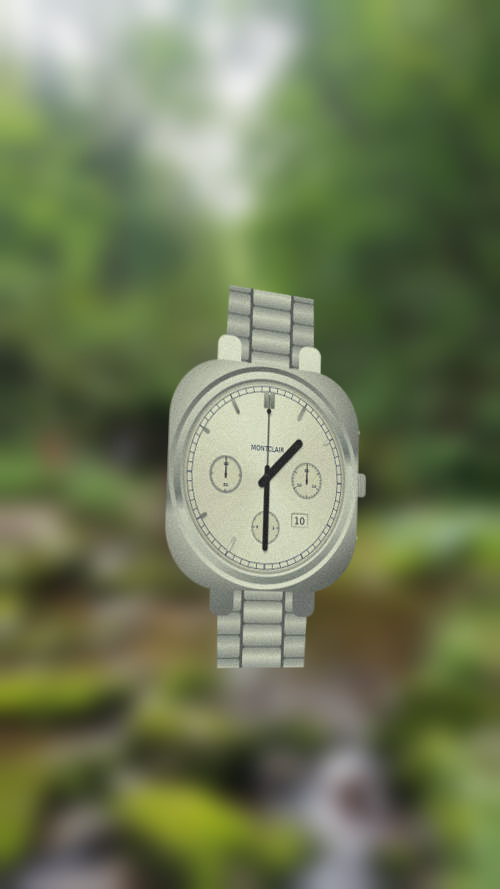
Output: 1.30
